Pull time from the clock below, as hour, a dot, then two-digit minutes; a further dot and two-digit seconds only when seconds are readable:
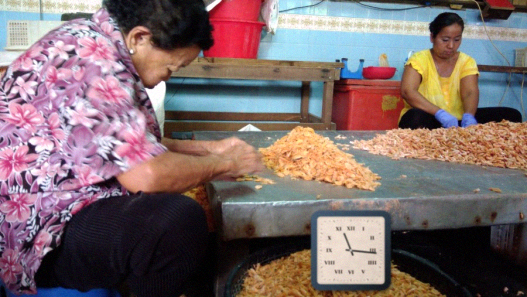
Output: 11.16
